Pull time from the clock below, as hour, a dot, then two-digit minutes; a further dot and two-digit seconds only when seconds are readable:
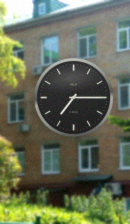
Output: 7.15
